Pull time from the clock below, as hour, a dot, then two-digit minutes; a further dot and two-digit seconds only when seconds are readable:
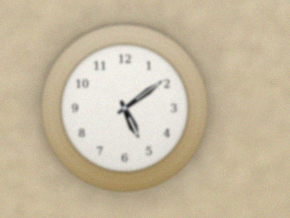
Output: 5.09
